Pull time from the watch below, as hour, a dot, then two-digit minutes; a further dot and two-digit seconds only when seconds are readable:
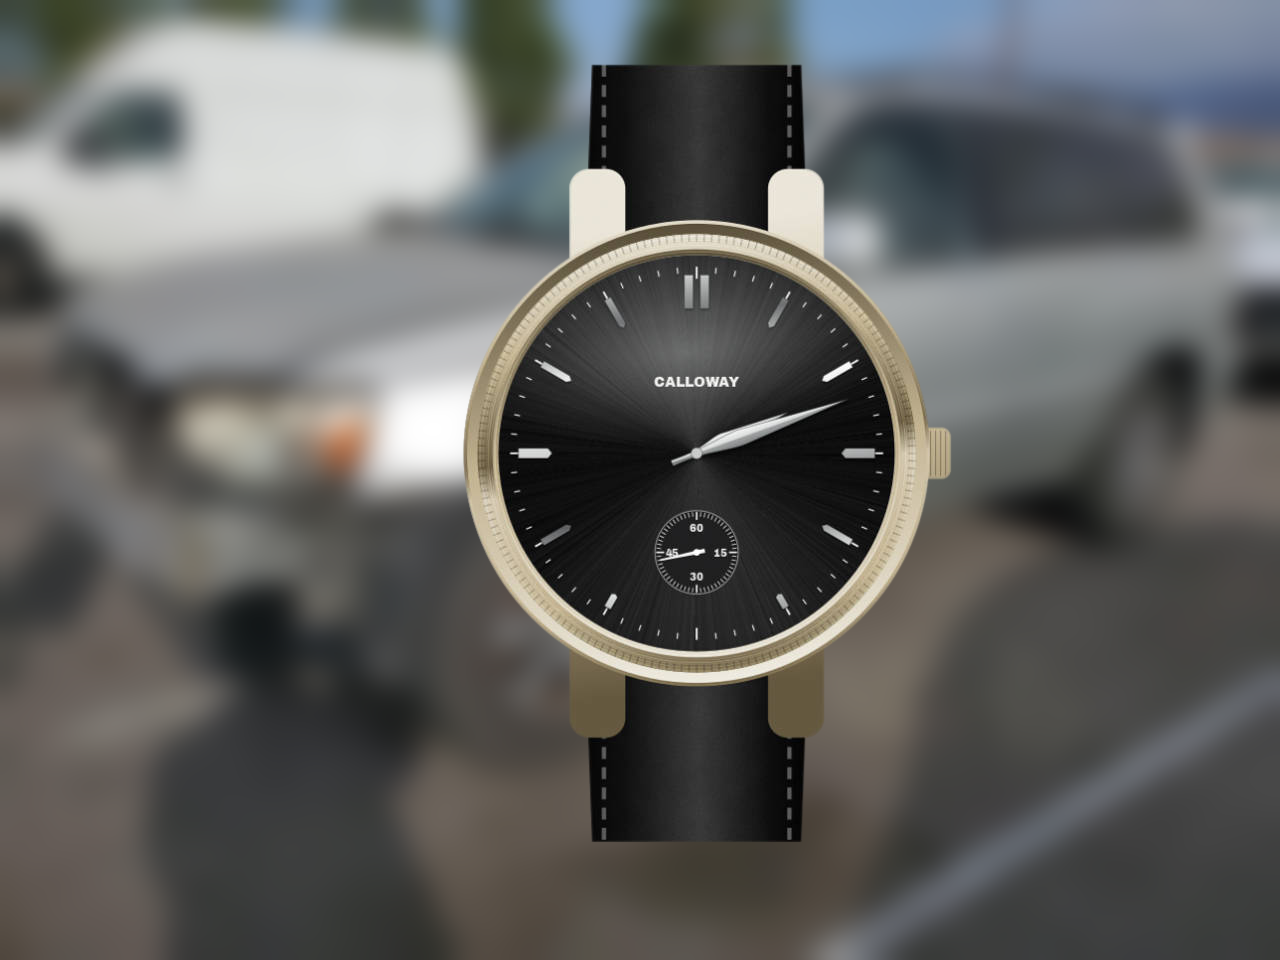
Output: 2.11.43
